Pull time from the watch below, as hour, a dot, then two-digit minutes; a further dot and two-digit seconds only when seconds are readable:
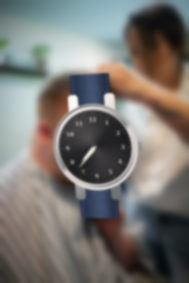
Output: 7.37
